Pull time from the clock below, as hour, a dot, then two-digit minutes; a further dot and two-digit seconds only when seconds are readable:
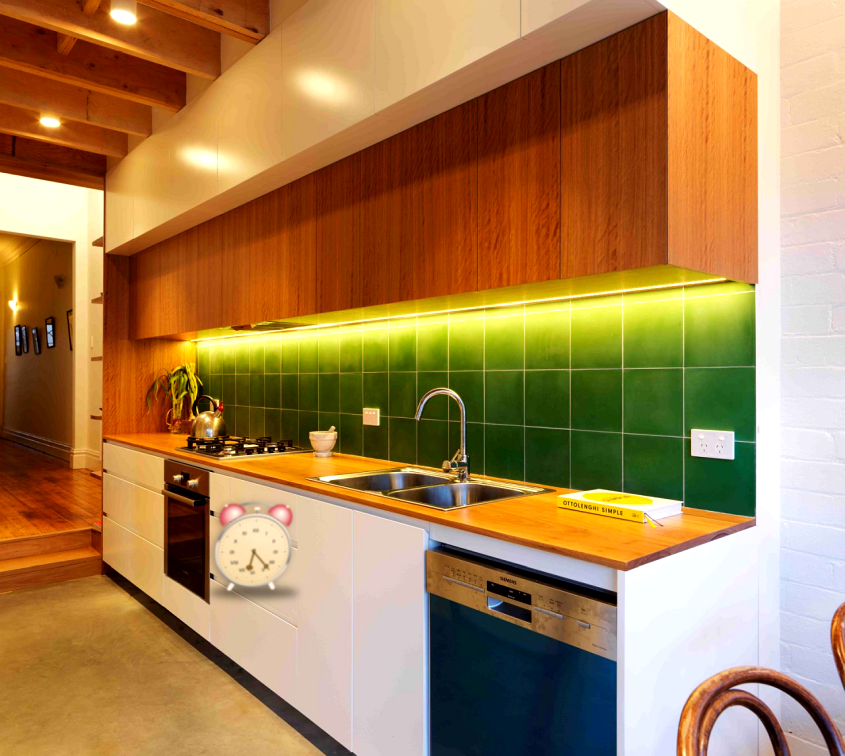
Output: 6.23
